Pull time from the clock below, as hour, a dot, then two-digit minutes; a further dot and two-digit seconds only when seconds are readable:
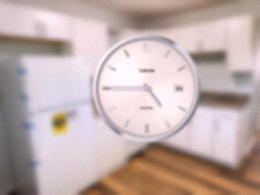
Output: 4.45
